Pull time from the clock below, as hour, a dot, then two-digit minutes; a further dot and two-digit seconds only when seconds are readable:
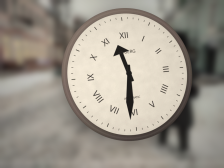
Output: 11.31
